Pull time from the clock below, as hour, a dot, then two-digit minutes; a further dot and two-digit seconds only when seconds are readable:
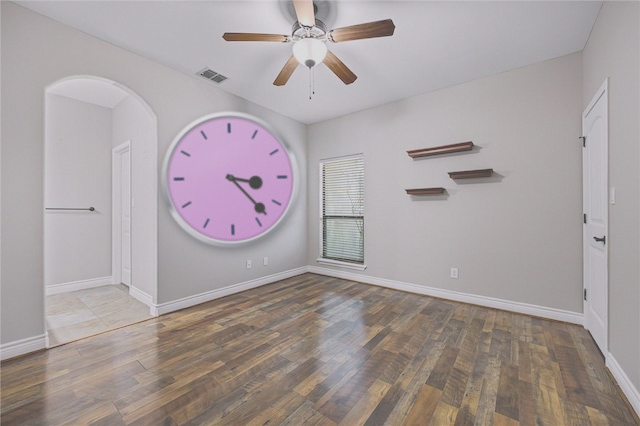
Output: 3.23
